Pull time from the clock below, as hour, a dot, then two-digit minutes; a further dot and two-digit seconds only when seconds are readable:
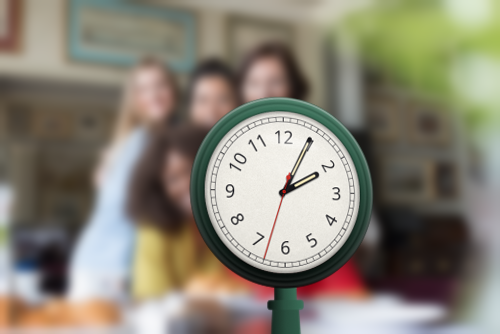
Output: 2.04.33
